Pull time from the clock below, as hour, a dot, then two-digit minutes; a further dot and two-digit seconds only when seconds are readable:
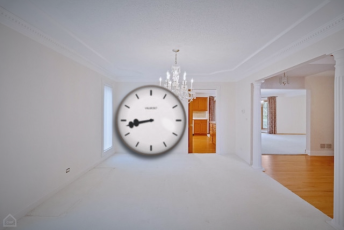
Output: 8.43
